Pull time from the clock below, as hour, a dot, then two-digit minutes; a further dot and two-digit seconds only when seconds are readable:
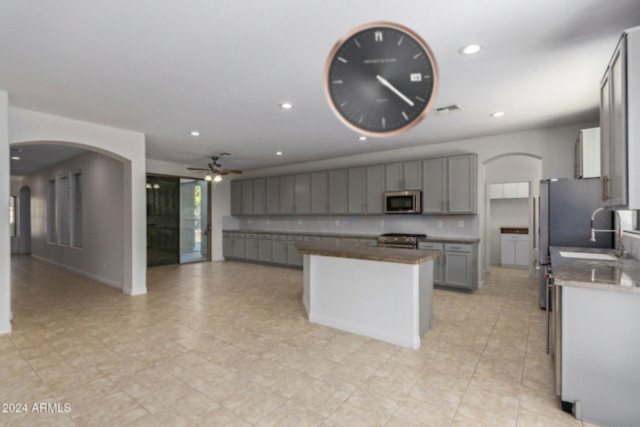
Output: 4.22
